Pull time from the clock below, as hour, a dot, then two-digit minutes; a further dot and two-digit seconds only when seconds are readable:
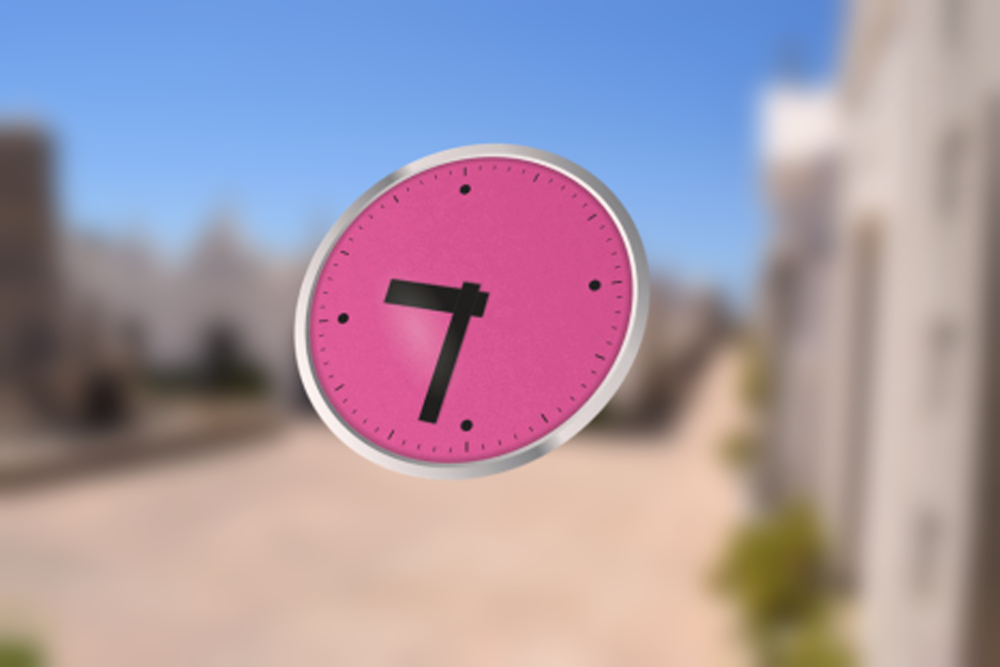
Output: 9.33
